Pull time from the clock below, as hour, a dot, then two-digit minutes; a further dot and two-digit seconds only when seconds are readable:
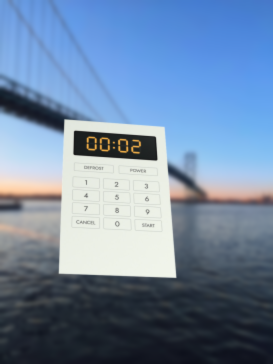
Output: 0.02
